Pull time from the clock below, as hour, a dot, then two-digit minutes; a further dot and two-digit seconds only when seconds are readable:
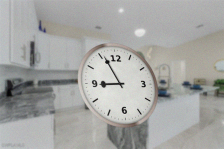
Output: 8.56
